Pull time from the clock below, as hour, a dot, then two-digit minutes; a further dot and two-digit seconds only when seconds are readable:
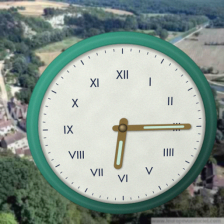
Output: 6.15
